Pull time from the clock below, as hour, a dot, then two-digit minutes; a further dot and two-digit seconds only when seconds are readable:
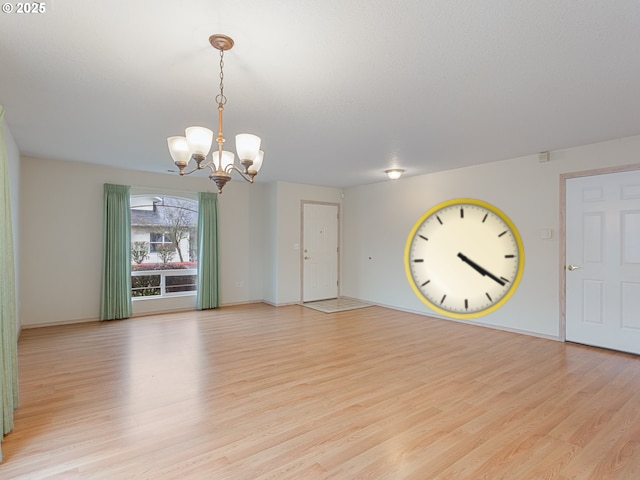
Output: 4.21
